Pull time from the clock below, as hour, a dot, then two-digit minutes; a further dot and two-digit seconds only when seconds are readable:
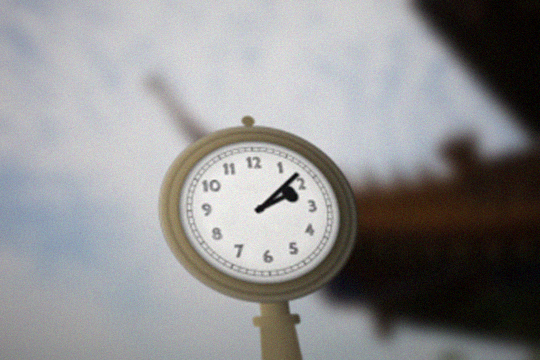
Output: 2.08
